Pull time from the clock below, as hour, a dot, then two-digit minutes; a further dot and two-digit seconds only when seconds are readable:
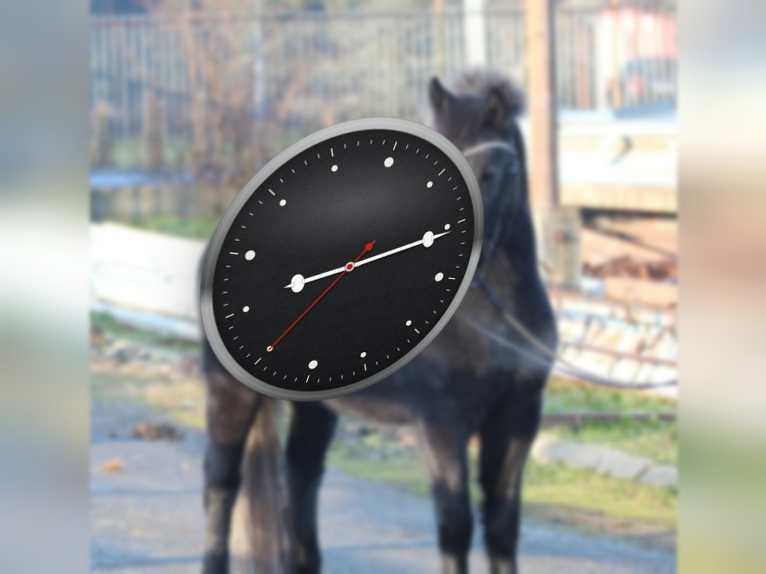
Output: 8.10.35
